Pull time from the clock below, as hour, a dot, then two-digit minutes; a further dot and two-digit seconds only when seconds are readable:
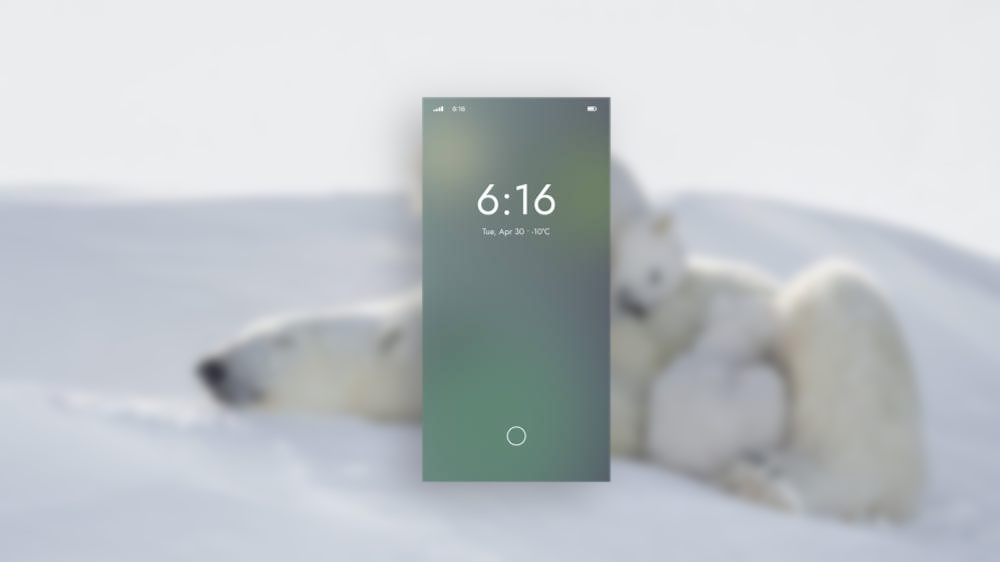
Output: 6.16
